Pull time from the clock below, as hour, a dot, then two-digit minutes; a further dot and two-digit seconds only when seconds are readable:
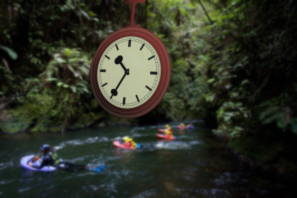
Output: 10.35
